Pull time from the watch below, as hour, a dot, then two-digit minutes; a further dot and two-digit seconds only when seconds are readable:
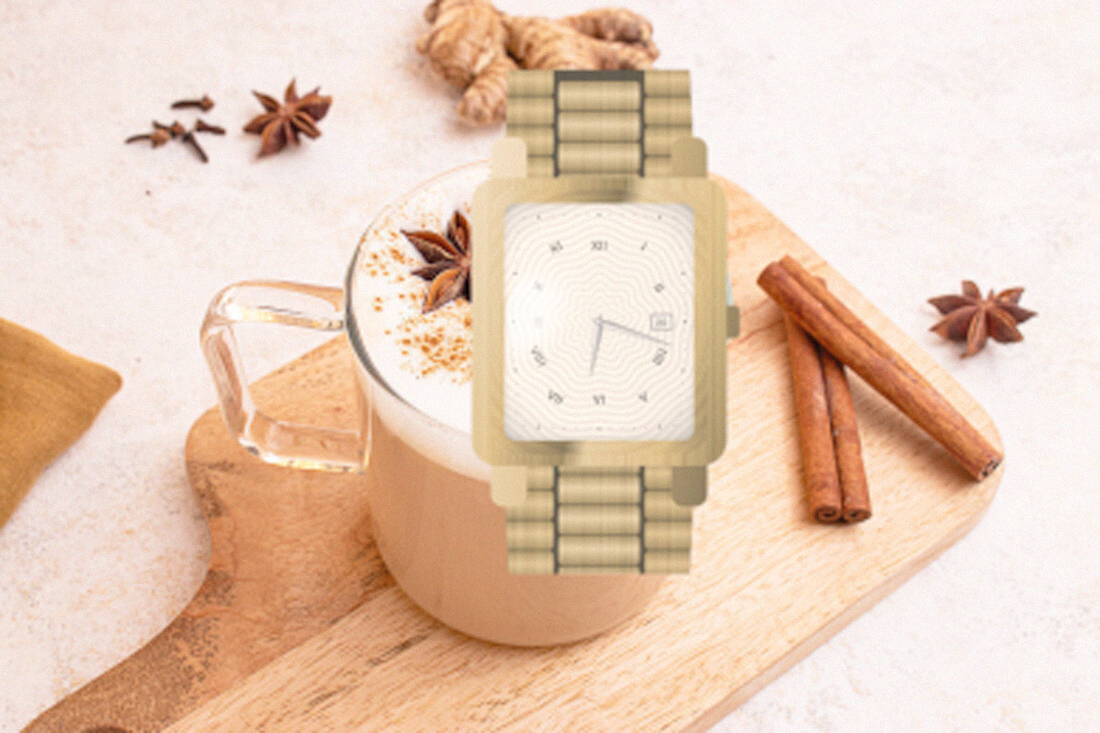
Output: 6.18
